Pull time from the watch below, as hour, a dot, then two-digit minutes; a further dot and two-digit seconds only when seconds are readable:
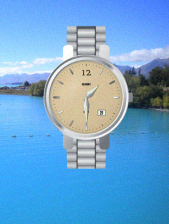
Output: 1.30
